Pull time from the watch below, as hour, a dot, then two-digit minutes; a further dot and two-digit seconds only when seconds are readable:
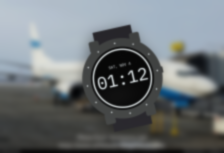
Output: 1.12
